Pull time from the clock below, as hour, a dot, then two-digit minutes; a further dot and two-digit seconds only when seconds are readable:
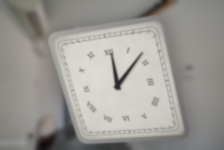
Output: 12.08
